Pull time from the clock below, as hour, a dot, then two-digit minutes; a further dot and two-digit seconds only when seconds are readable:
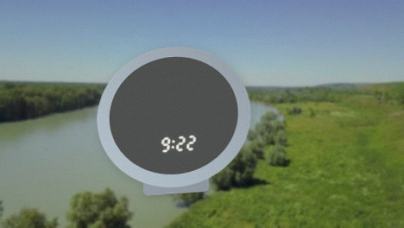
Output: 9.22
